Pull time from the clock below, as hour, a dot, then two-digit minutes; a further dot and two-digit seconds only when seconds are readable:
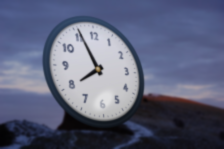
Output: 7.56
